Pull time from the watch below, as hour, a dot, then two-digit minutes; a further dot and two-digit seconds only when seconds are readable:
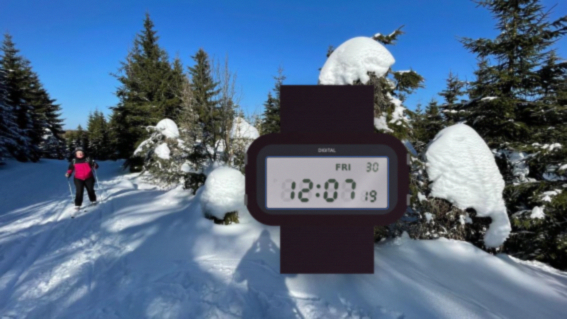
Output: 12.07.19
